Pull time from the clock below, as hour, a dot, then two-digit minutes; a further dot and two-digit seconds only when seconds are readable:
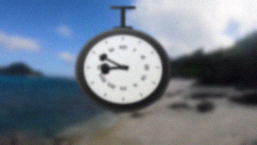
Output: 8.50
